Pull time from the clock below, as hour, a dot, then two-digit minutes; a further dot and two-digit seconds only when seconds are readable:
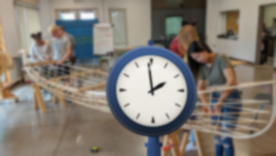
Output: 1.59
